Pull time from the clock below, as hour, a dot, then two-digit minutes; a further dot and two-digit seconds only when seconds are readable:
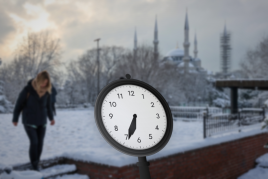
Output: 6.34
